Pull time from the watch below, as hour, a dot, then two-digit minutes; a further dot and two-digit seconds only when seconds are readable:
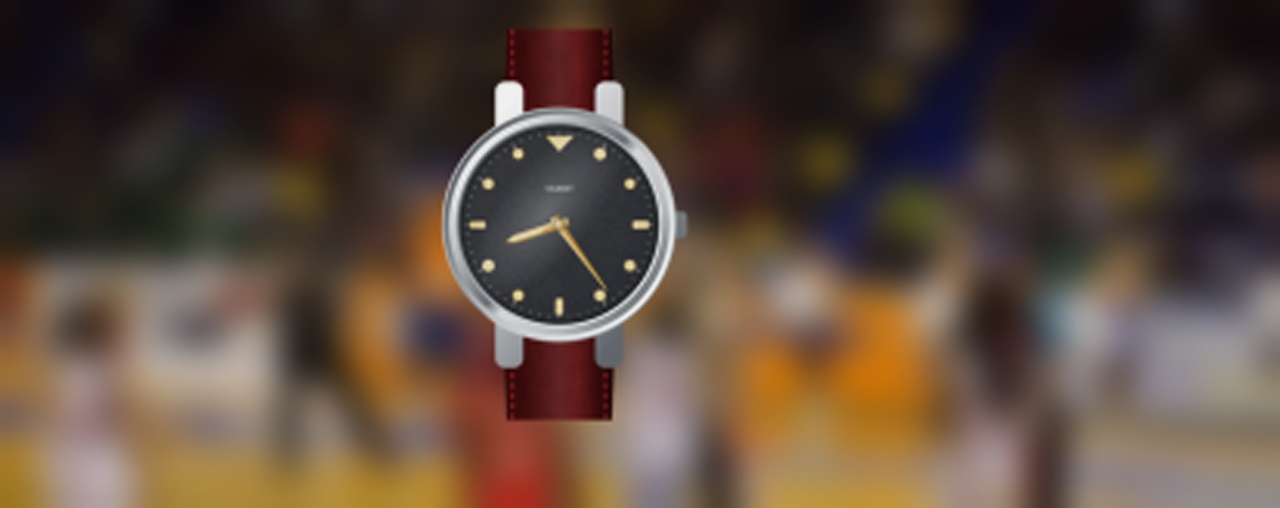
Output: 8.24
